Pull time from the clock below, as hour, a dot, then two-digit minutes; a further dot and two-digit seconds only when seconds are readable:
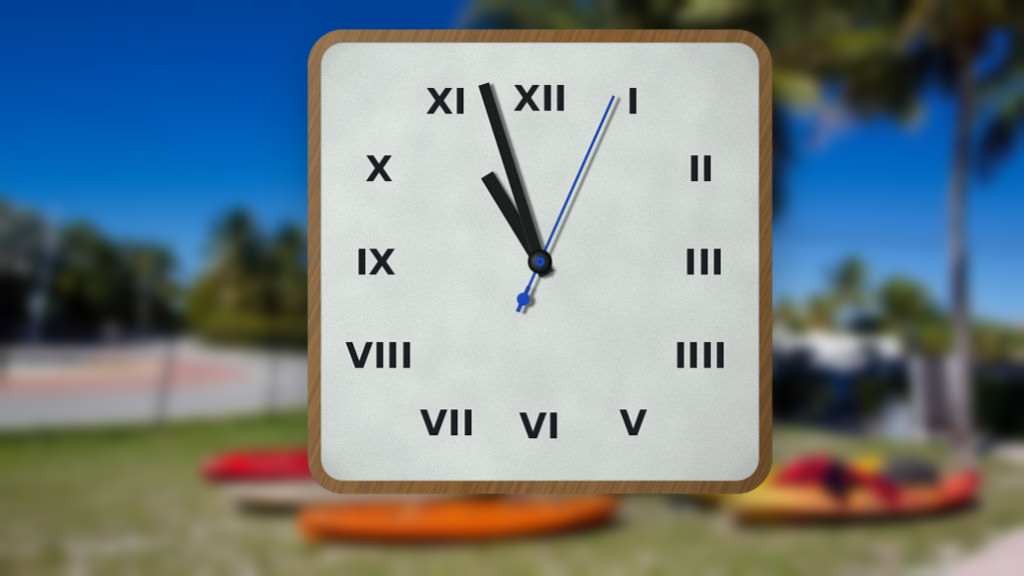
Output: 10.57.04
